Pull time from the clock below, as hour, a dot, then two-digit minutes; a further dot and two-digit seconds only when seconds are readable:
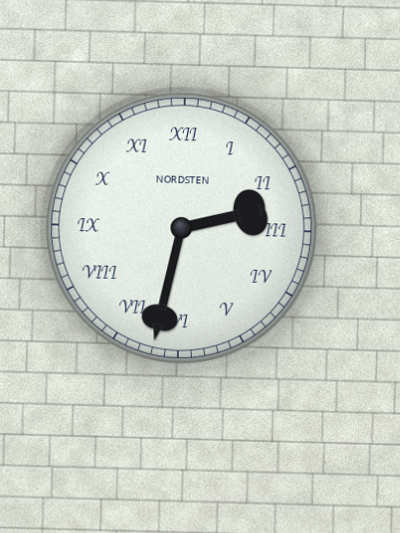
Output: 2.32
